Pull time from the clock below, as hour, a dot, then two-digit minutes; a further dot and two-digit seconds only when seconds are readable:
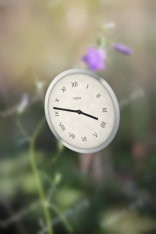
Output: 3.47
